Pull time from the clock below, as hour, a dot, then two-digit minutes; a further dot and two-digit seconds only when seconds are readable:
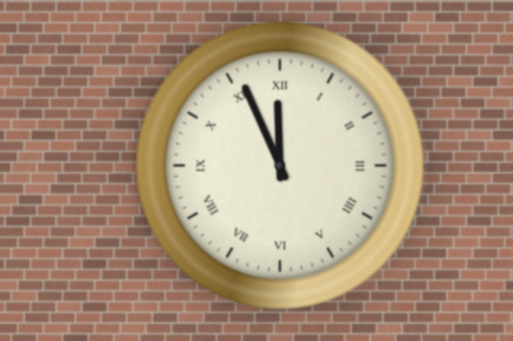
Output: 11.56
